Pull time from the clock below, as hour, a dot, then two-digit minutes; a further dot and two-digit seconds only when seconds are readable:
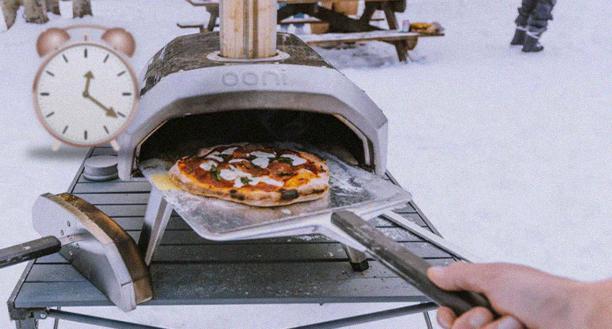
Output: 12.21
